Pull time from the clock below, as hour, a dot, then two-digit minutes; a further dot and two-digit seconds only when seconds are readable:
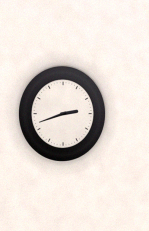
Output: 2.42
